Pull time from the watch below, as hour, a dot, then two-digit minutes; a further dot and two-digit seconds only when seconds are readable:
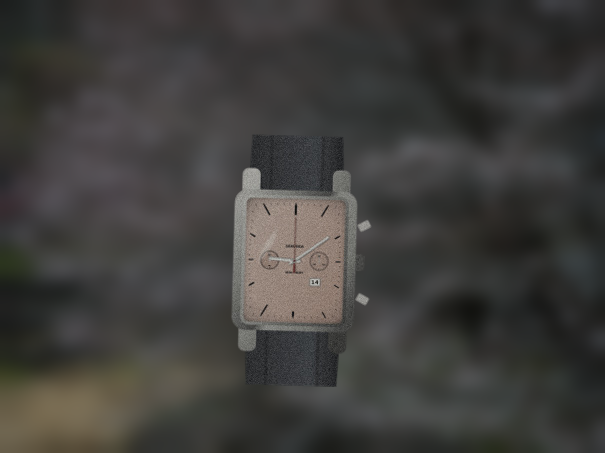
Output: 9.09
